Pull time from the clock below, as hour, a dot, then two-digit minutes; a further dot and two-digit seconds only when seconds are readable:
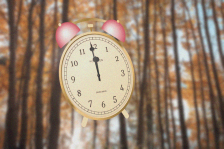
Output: 11.59
